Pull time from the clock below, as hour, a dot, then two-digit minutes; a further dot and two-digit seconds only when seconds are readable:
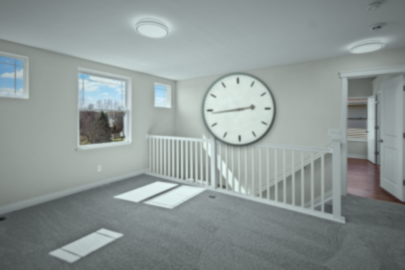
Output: 2.44
